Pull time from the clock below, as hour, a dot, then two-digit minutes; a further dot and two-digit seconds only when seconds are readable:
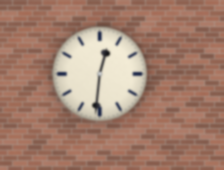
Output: 12.31
